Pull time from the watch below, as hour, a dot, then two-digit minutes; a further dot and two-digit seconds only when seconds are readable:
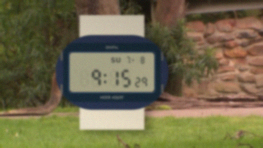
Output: 9.15
